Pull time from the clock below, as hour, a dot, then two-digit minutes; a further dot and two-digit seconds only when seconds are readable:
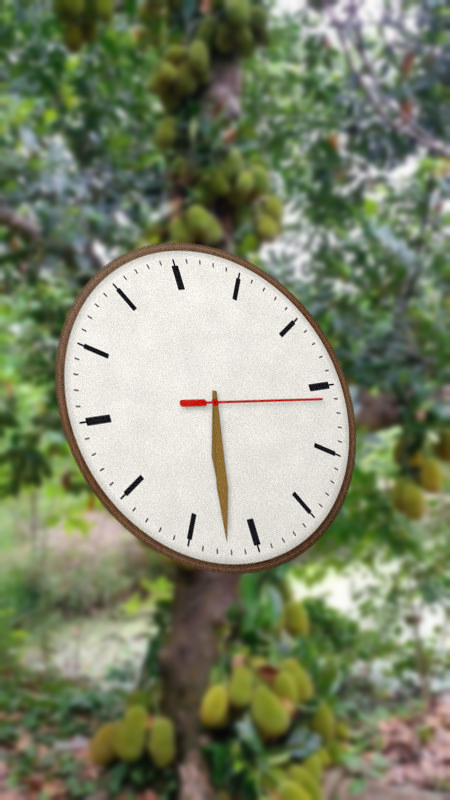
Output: 6.32.16
